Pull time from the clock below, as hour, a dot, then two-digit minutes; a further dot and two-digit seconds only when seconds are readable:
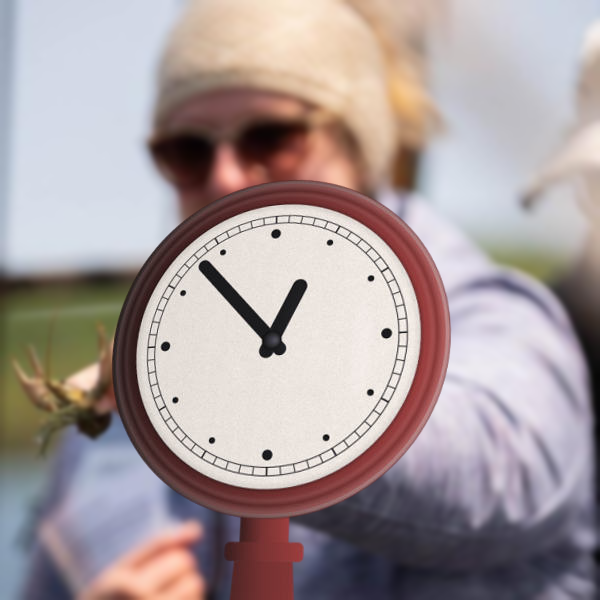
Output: 12.53
